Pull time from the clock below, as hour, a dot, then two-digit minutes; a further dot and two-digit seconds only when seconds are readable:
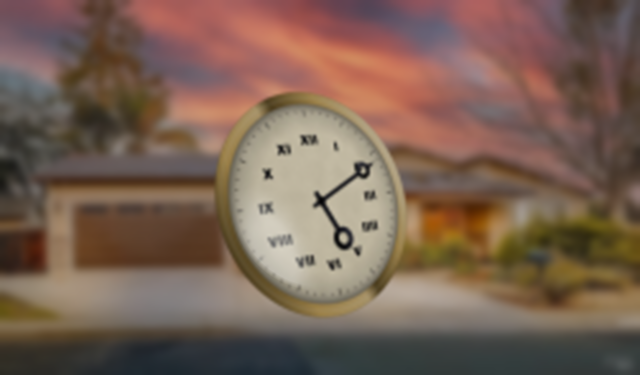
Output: 5.11
